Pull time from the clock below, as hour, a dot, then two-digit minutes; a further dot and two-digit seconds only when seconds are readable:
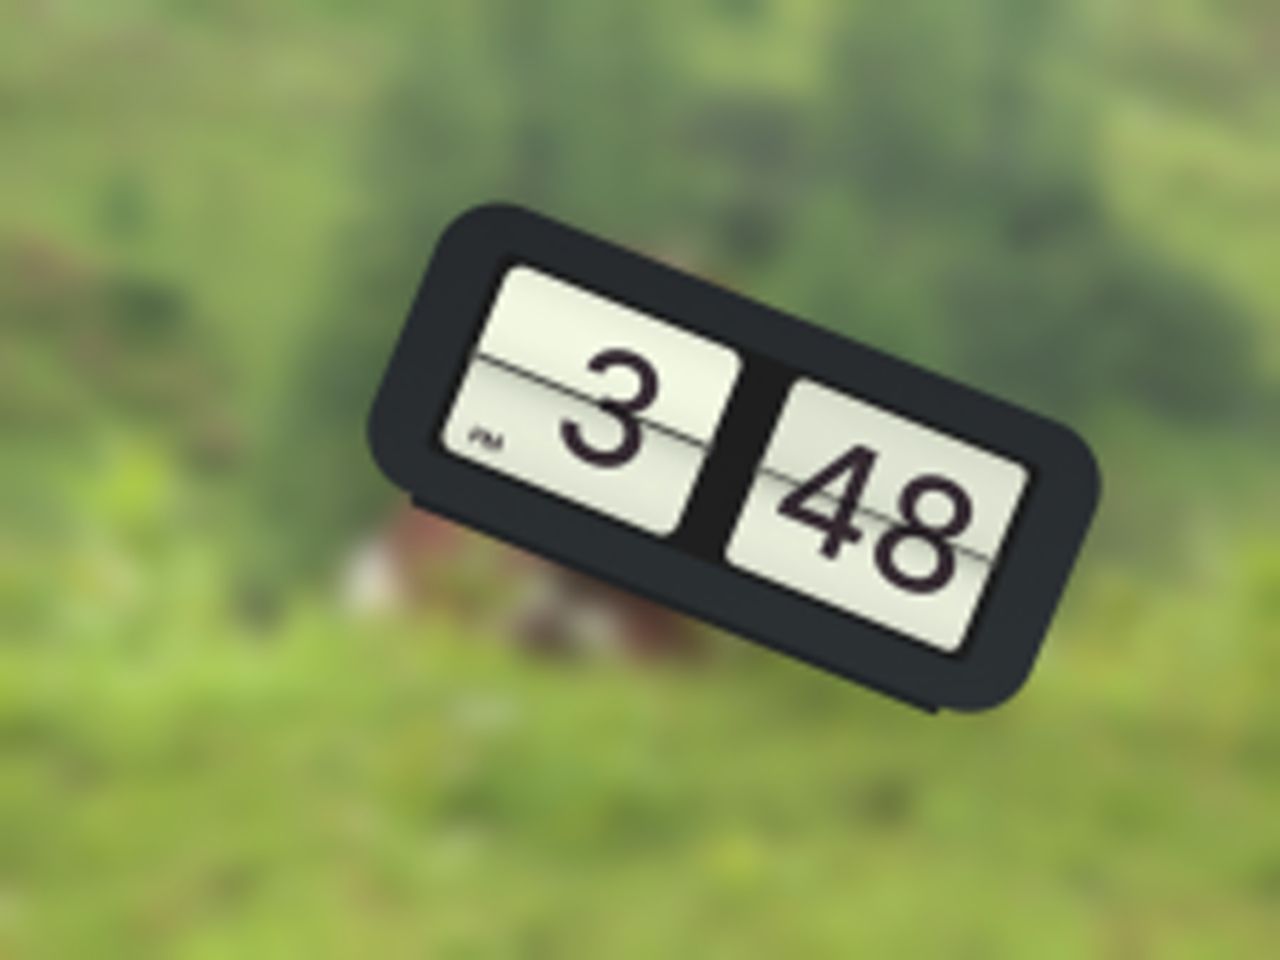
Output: 3.48
